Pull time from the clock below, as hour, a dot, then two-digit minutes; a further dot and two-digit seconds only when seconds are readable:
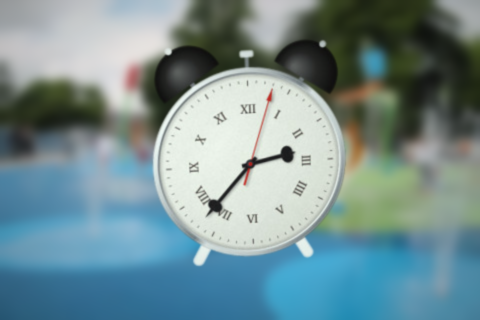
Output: 2.37.03
